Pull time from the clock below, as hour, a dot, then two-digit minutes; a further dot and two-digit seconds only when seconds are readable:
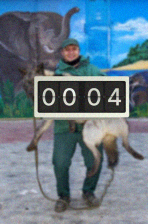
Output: 0.04
